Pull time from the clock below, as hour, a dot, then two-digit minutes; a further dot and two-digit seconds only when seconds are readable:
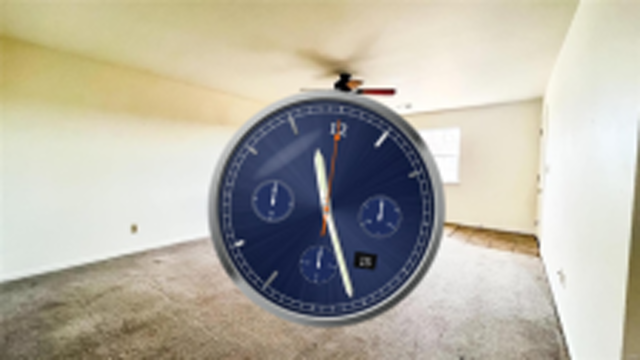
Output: 11.26
